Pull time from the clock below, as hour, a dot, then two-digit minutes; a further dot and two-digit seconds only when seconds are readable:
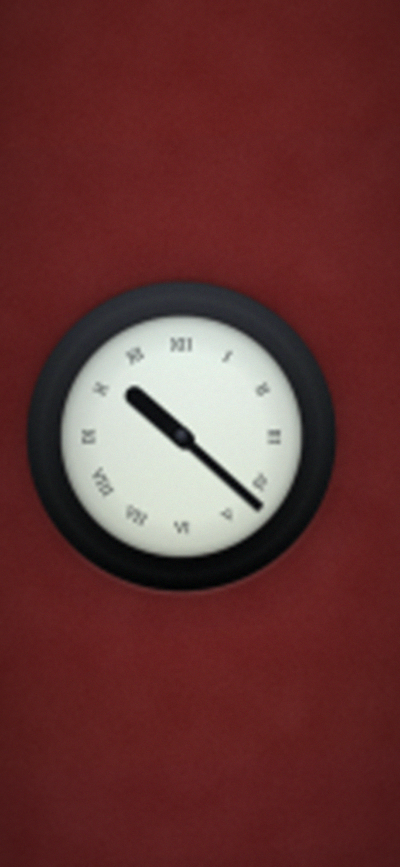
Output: 10.22
